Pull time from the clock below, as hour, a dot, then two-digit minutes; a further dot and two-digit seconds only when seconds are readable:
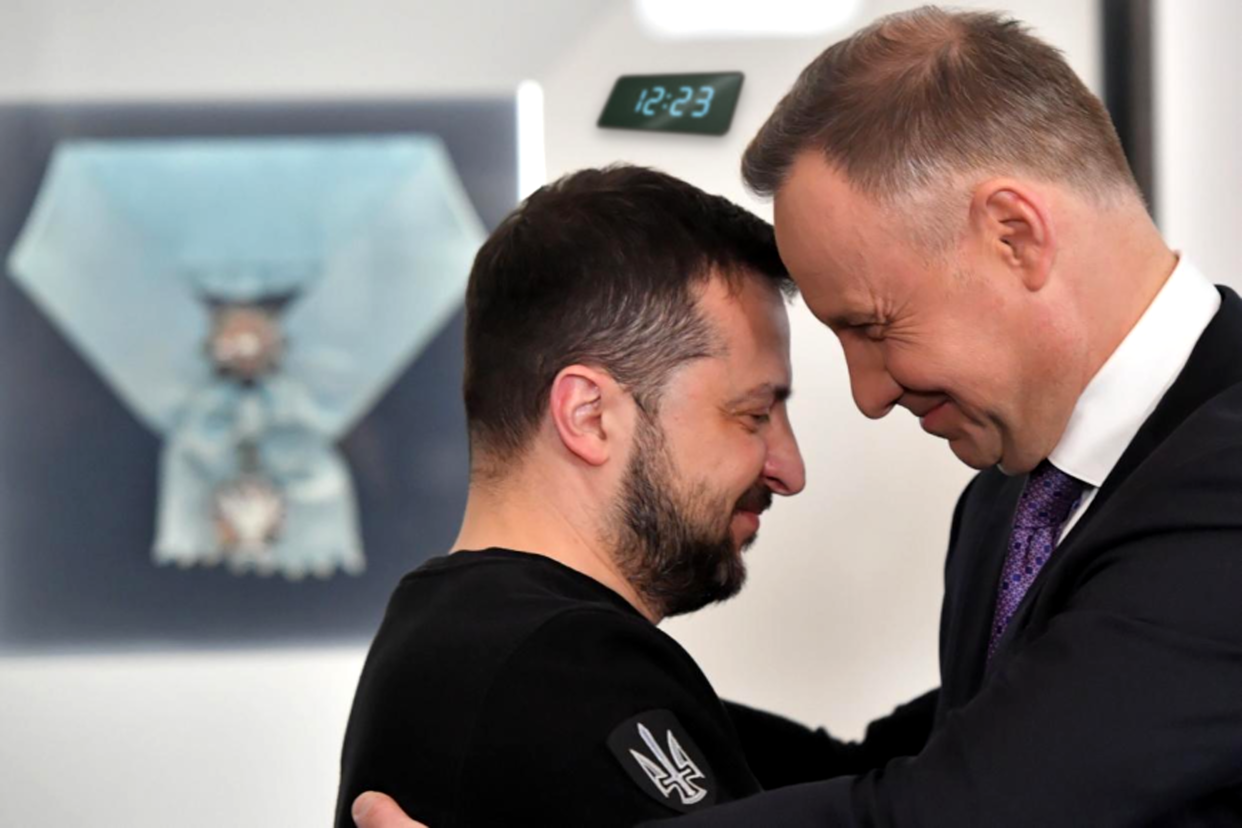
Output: 12.23
